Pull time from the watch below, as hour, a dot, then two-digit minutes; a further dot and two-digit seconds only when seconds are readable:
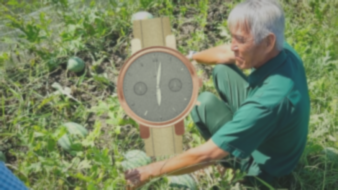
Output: 6.02
